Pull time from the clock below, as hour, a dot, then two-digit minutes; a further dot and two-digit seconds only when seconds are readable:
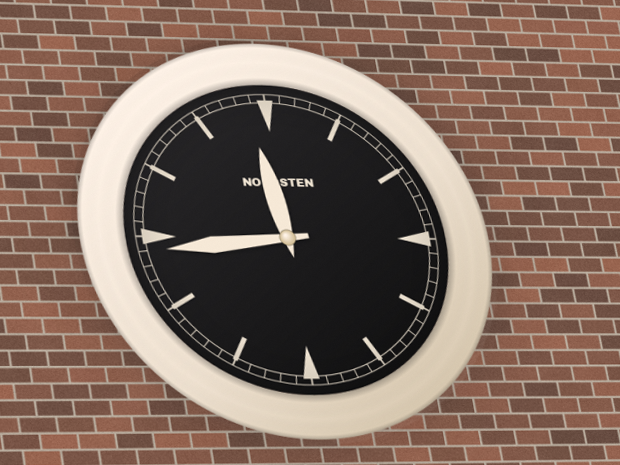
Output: 11.44
